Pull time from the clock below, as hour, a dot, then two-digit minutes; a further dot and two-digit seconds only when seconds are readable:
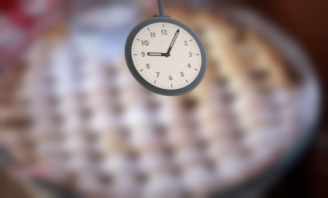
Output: 9.05
